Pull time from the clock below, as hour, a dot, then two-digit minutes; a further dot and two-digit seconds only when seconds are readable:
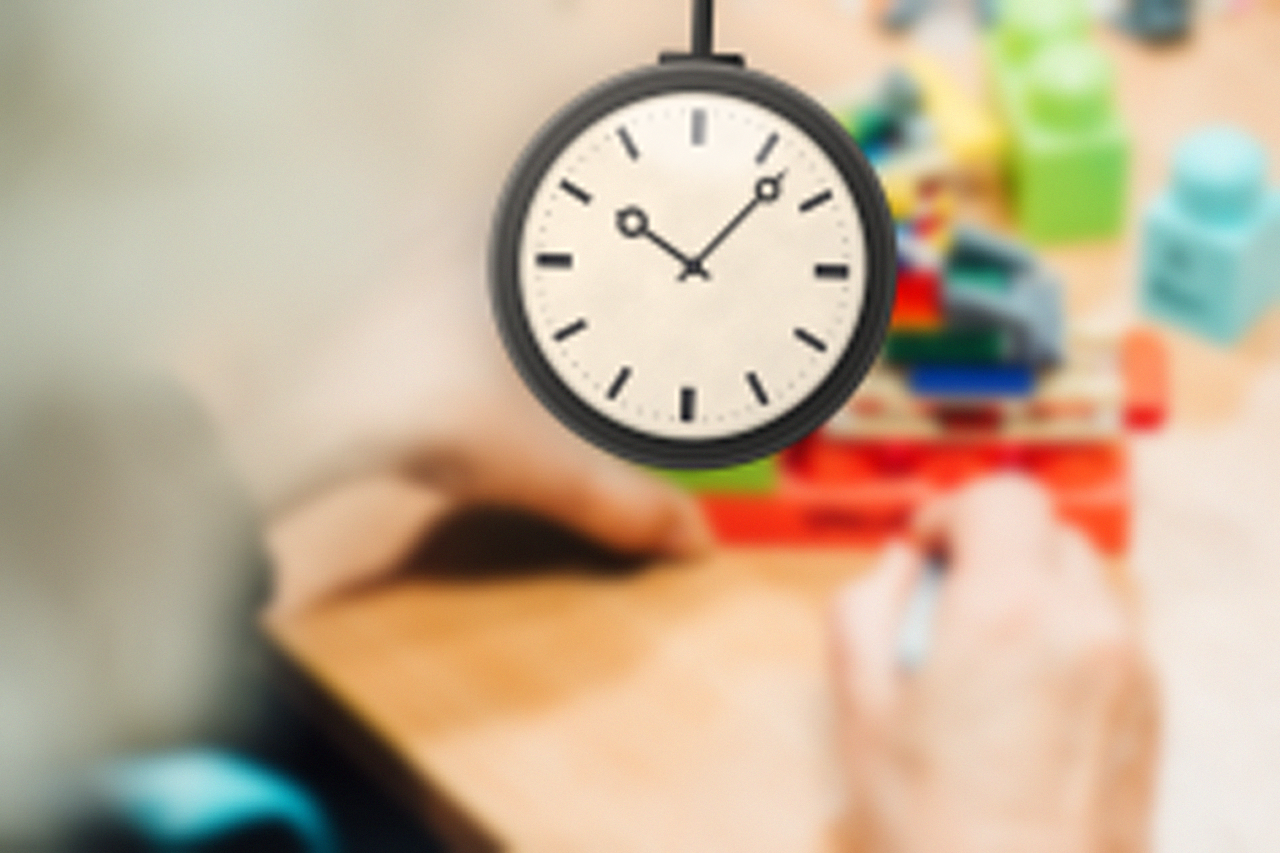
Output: 10.07
